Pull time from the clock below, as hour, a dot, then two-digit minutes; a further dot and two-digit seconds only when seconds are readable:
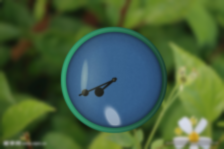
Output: 7.41
